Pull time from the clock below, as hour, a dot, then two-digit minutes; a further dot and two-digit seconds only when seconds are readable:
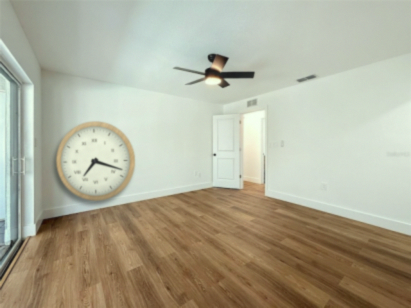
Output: 7.18
